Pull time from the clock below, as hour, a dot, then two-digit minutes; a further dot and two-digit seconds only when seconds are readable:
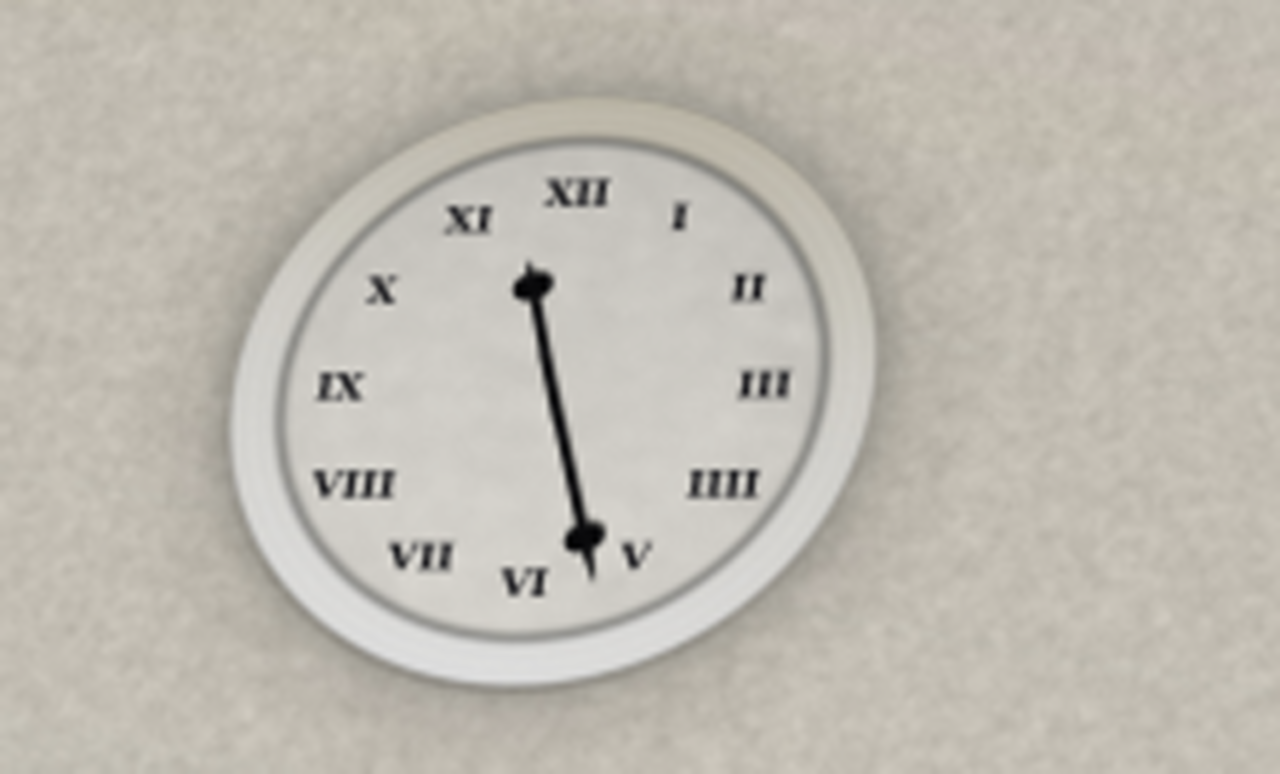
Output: 11.27
